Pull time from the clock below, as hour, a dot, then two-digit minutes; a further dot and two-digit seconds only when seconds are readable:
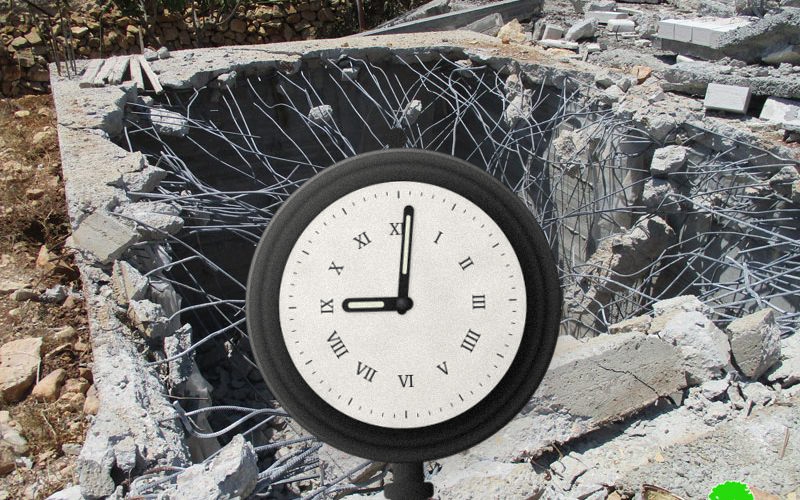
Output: 9.01
